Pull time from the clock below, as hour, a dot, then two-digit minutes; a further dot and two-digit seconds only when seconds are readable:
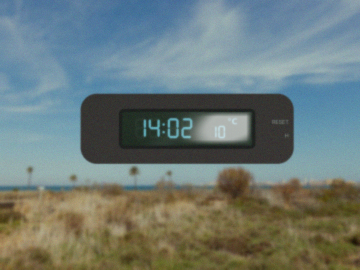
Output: 14.02
